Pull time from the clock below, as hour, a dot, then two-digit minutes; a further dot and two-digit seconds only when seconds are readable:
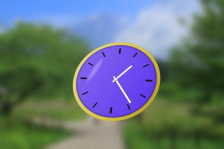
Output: 1.24
